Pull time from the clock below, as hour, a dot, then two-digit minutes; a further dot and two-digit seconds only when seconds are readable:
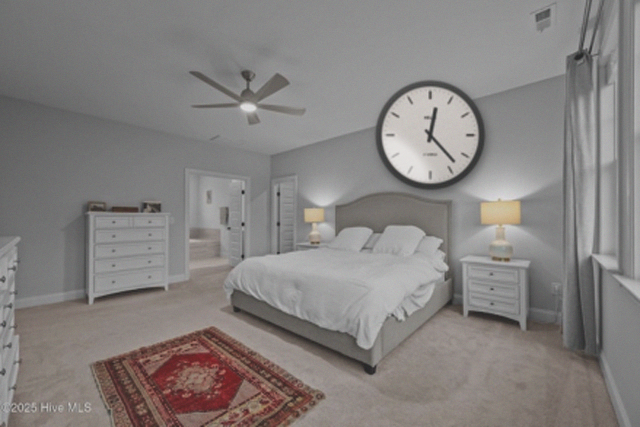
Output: 12.23
